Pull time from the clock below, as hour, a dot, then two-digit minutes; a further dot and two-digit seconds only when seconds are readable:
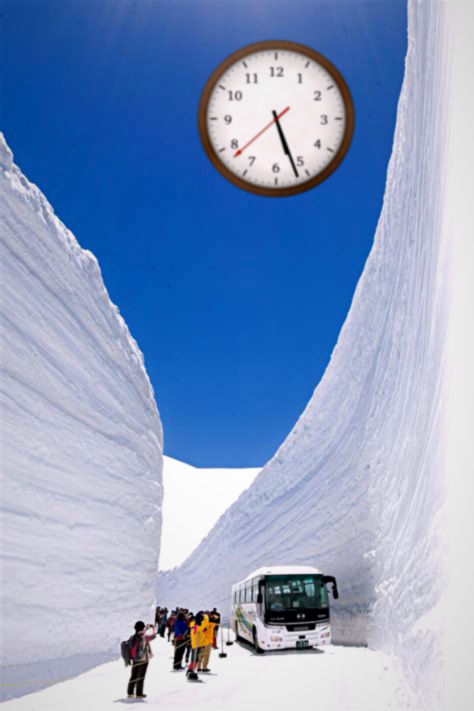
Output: 5.26.38
